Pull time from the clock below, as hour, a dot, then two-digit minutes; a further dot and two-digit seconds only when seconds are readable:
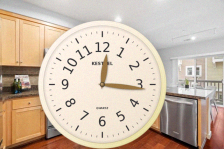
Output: 12.16
